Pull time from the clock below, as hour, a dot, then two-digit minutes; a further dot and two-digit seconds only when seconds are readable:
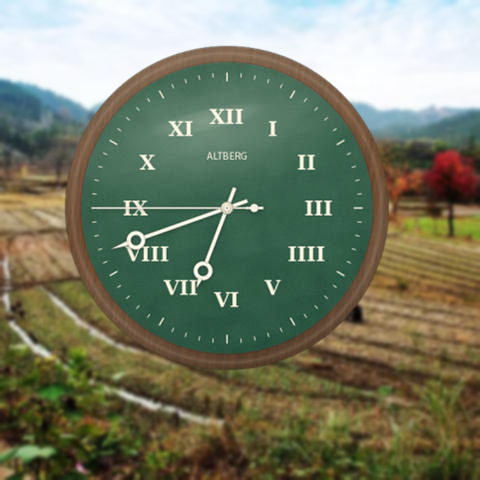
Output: 6.41.45
